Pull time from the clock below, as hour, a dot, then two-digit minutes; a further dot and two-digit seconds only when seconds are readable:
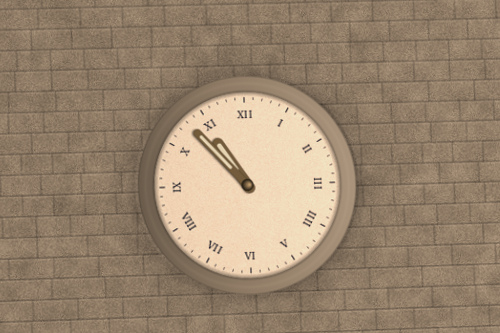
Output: 10.53
